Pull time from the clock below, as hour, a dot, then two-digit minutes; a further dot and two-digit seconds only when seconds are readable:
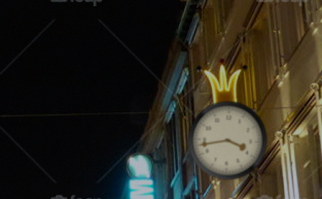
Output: 3.43
